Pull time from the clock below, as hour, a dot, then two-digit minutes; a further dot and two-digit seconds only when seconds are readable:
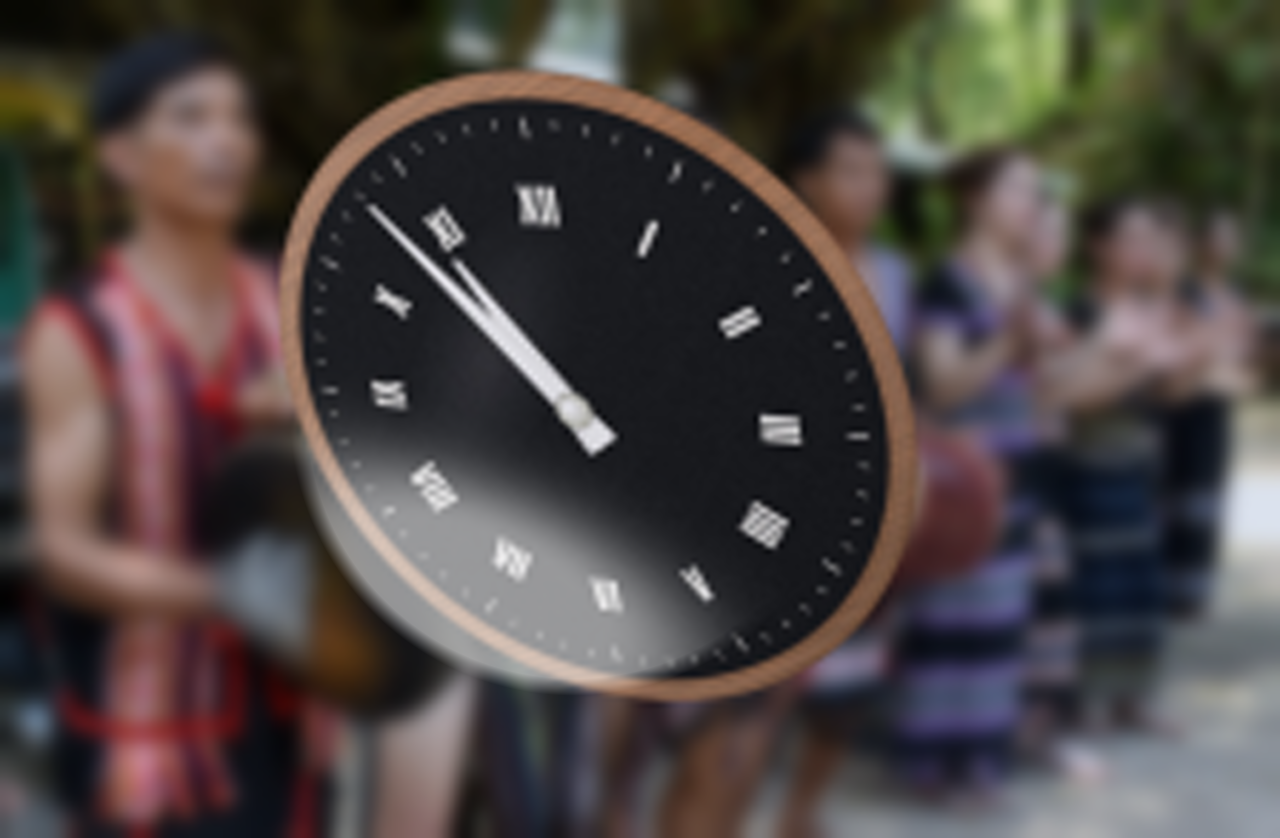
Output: 10.53
